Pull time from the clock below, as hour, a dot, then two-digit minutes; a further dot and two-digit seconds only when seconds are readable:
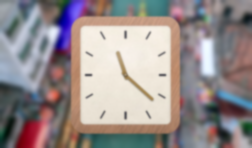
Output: 11.22
